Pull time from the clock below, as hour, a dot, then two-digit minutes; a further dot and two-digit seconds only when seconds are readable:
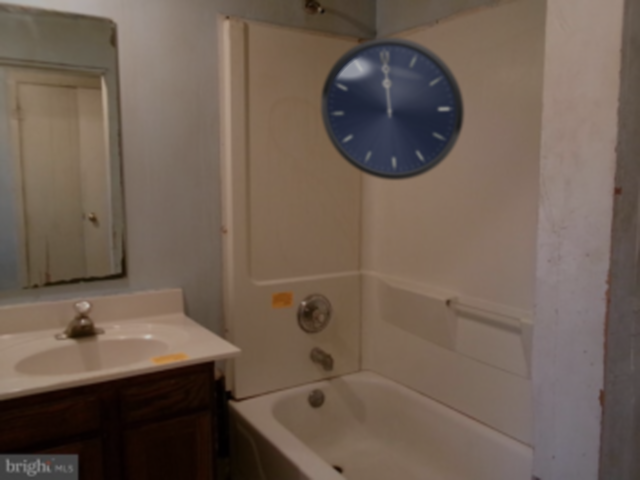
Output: 12.00
